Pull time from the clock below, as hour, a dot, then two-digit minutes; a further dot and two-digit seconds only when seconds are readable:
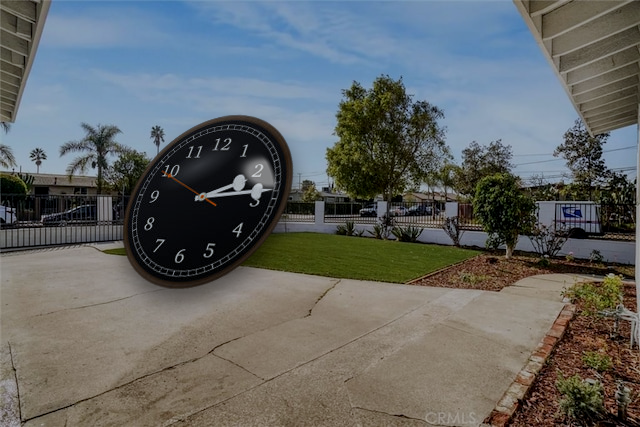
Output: 2.13.49
